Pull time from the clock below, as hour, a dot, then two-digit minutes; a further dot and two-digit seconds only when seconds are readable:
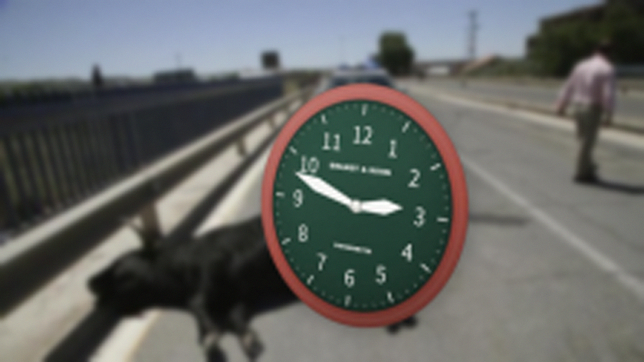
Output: 2.48
